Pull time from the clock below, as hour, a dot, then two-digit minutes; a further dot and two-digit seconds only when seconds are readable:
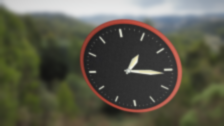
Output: 1.16
